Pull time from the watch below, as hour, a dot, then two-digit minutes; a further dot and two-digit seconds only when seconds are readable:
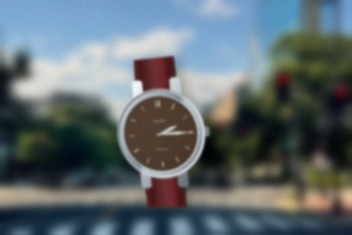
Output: 2.15
